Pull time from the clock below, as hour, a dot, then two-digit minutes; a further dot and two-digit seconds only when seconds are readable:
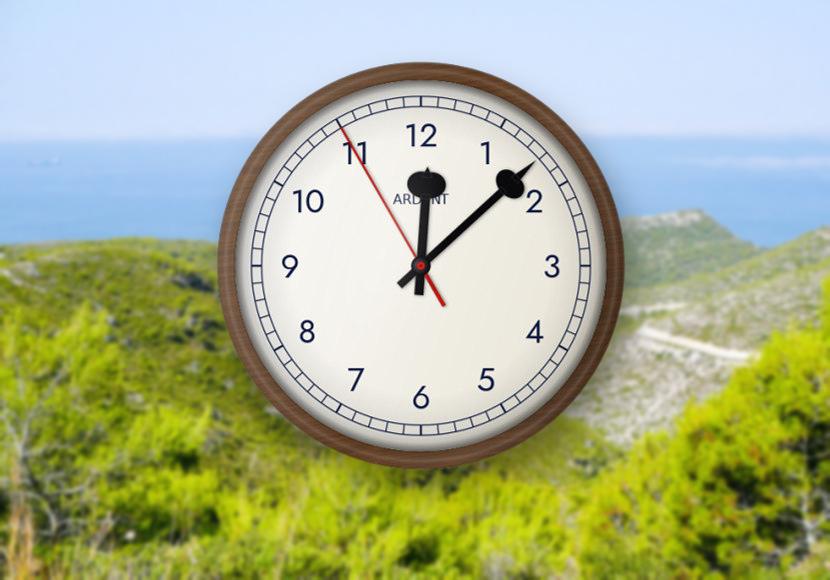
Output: 12.07.55
